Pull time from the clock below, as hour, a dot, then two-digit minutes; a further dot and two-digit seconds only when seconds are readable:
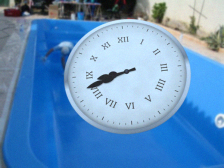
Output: 8.42
